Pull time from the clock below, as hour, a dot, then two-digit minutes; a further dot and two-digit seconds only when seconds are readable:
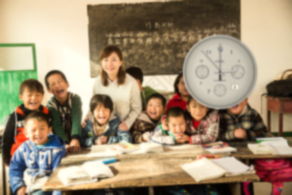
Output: 2.53
